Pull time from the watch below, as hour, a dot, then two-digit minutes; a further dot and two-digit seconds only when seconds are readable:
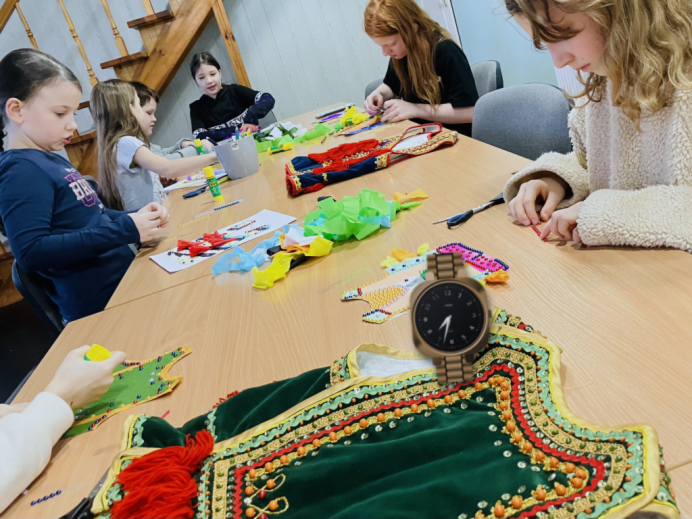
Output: 7.33
